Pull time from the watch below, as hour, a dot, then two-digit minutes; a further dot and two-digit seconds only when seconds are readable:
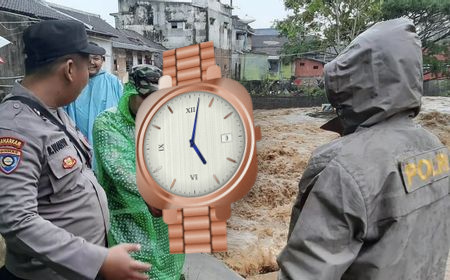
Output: 5.02
